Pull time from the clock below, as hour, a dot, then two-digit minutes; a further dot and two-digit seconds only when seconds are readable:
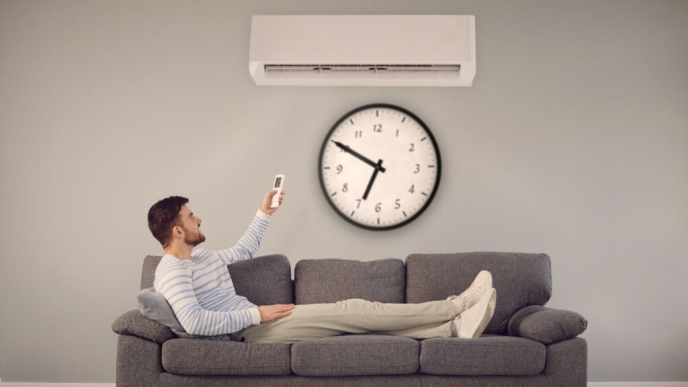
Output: 6.50
